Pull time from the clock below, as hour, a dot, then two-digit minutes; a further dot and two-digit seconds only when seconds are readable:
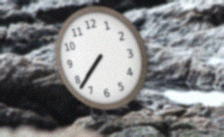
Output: 7.38
